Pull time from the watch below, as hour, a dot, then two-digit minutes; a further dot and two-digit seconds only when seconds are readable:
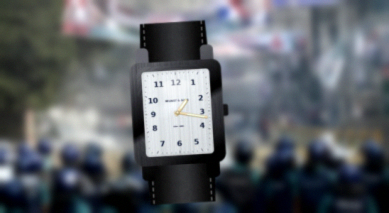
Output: 1.17
